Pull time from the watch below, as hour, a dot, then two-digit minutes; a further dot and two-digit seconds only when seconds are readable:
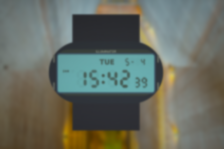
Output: 15.42.39
